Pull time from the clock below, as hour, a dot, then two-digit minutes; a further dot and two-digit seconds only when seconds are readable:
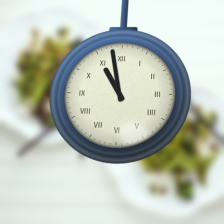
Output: 10.58
